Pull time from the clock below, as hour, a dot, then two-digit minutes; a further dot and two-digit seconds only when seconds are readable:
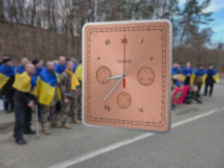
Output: 8.37
